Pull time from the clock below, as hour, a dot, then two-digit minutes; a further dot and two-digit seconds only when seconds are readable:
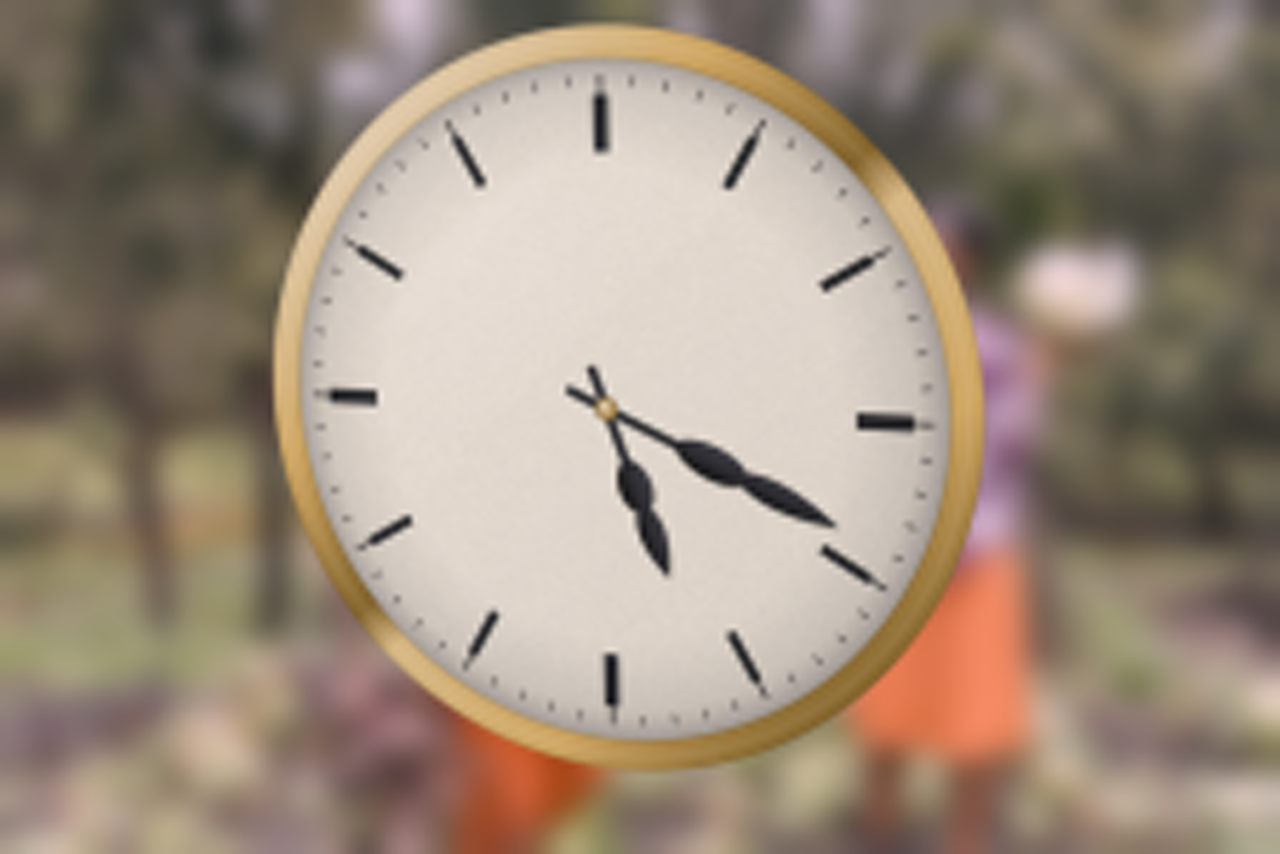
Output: 5.19
